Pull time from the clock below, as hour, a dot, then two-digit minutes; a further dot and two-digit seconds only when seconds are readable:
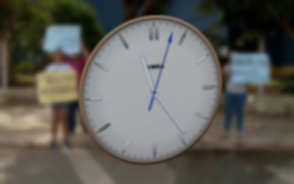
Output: 11.24.03
